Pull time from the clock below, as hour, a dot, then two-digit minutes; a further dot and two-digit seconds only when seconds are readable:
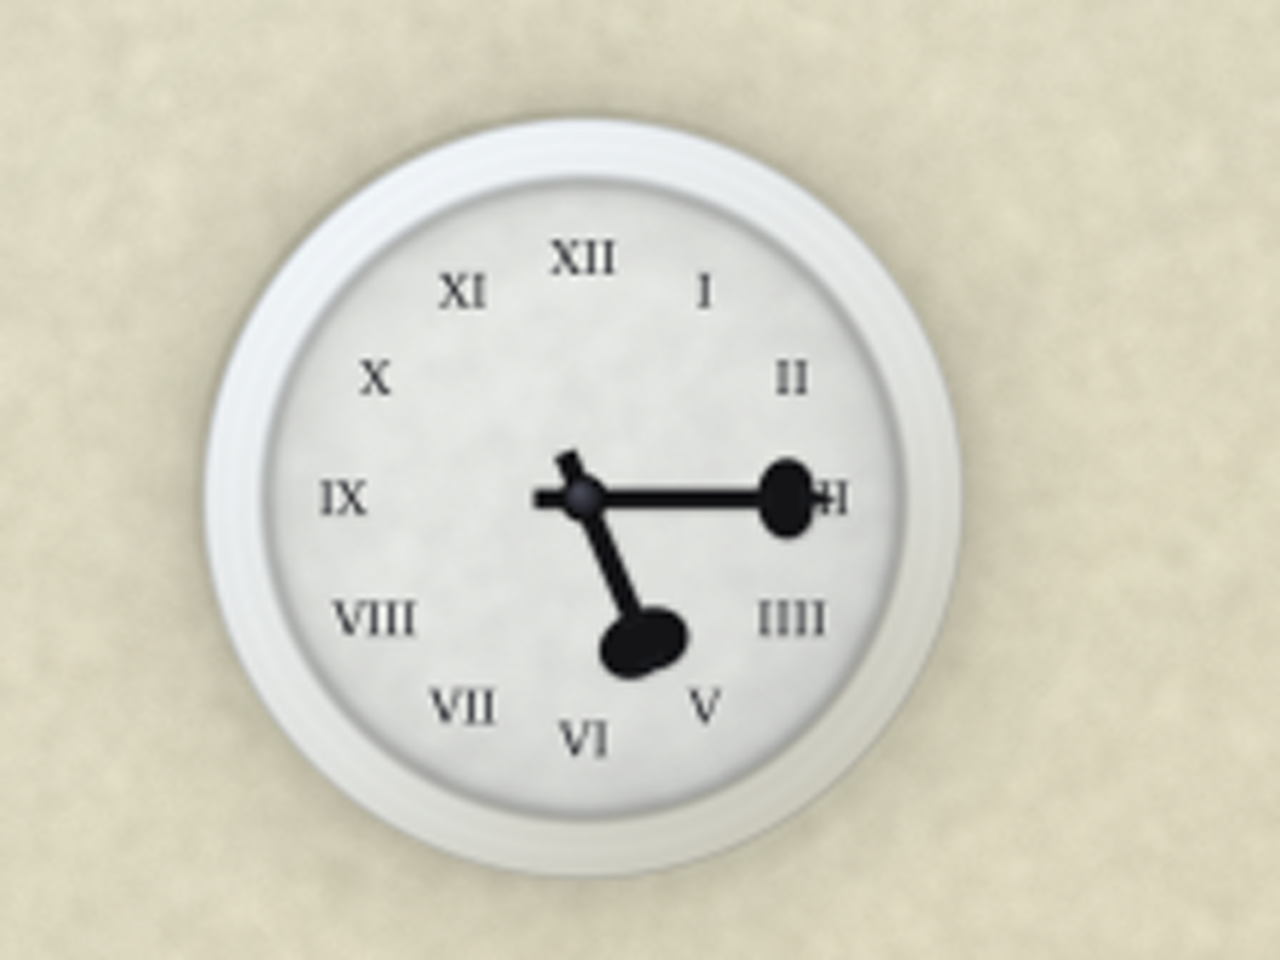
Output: 5.15
